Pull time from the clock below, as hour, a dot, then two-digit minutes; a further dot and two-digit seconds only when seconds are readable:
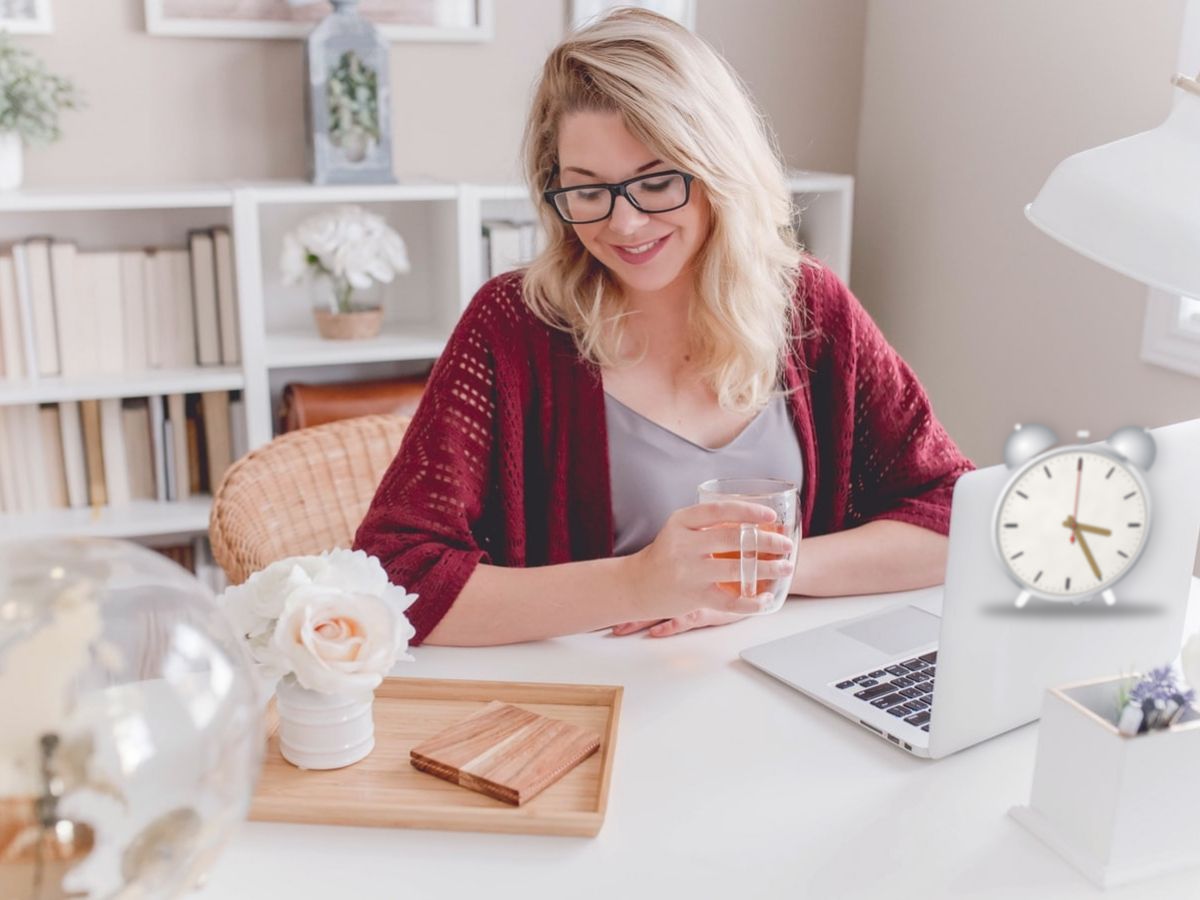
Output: 3.25.00
